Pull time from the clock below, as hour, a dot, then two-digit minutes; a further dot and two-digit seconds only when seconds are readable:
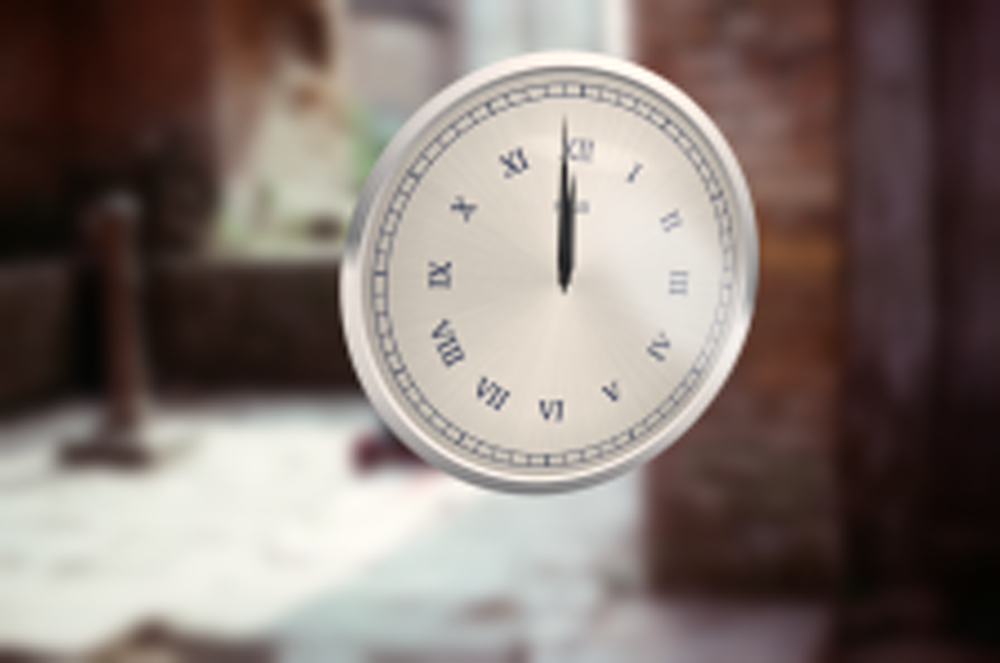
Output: 11.59
